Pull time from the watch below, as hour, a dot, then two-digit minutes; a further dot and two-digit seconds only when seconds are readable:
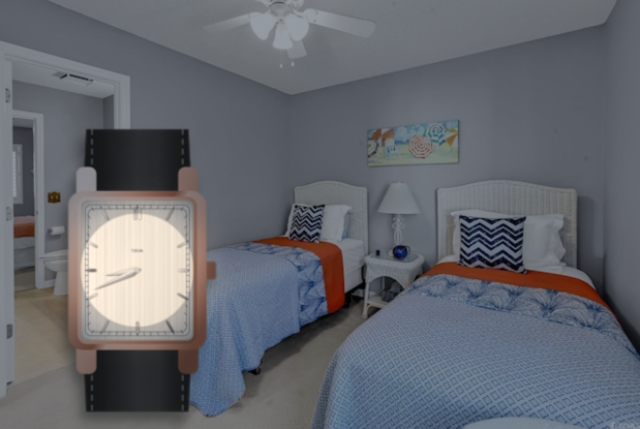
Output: 8.41
